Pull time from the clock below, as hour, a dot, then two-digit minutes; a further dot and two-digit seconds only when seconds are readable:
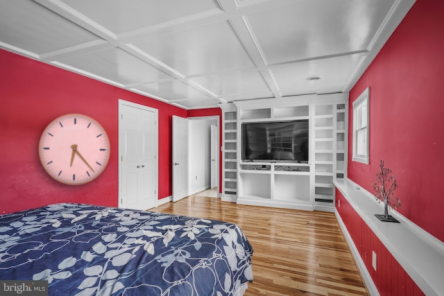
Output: 6.23
